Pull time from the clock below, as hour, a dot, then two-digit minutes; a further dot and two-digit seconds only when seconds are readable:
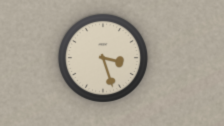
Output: 3.27
